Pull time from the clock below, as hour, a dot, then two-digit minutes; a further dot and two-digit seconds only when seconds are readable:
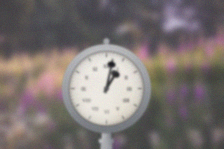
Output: 1.02
